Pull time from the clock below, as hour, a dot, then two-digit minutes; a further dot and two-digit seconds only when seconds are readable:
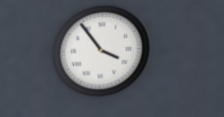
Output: 3.54
